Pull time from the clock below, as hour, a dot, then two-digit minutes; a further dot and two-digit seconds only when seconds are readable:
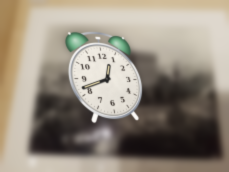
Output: 12.42
